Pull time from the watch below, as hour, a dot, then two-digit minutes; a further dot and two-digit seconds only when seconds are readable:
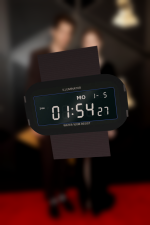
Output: 1.54.27
